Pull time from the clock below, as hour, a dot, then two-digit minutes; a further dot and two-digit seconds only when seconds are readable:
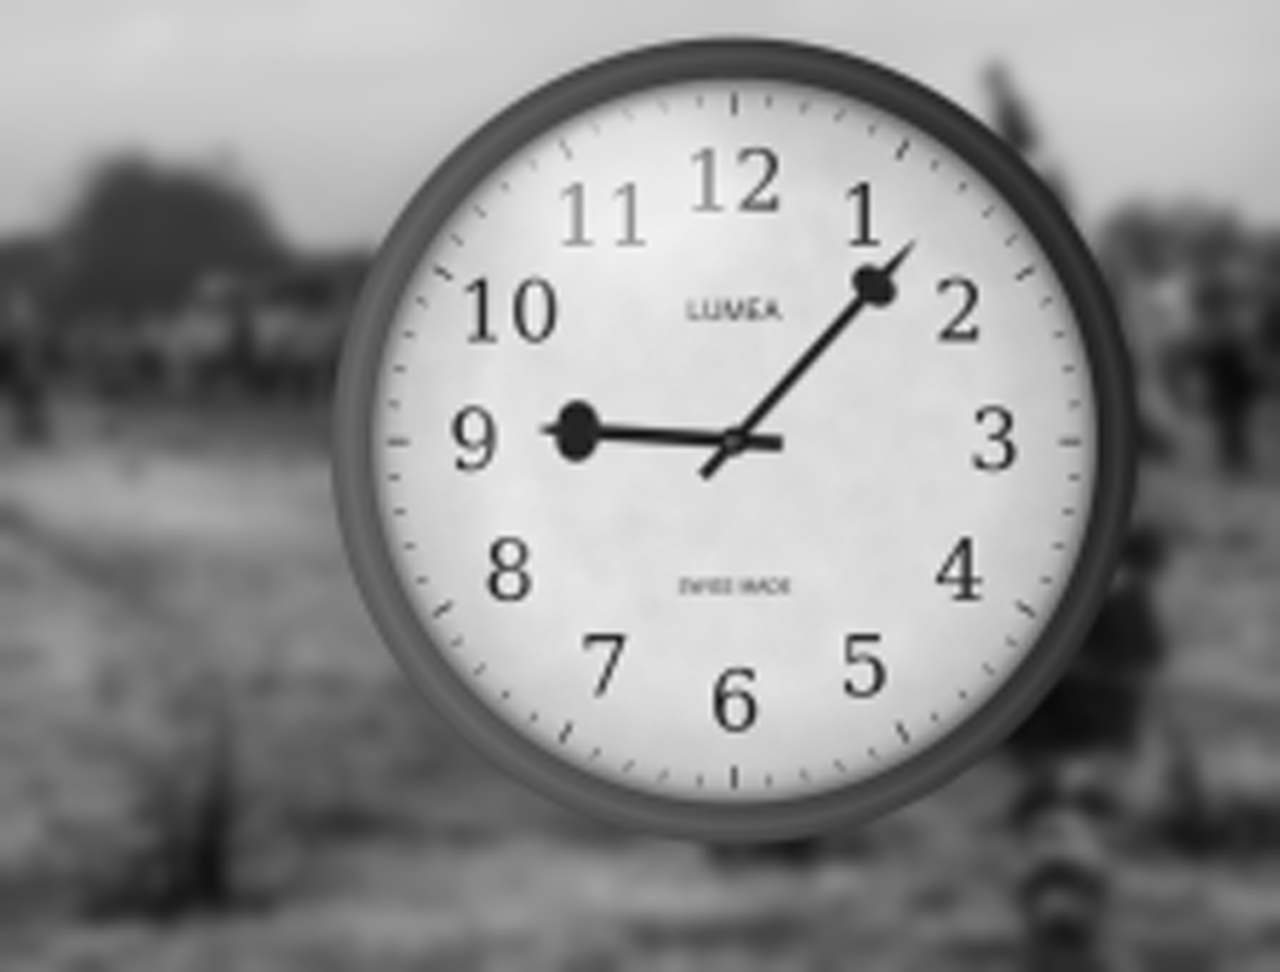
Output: 9.07
